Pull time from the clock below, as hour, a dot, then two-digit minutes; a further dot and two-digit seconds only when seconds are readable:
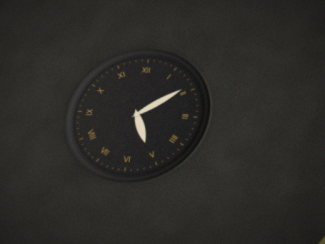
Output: 5.09
